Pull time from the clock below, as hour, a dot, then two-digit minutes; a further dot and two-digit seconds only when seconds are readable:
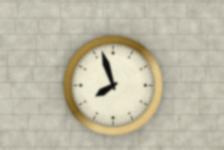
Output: 7.57
